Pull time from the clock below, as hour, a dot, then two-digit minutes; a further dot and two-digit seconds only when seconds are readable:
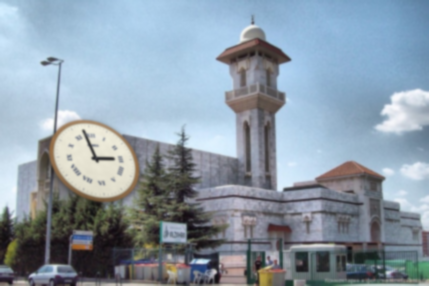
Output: 2.58
